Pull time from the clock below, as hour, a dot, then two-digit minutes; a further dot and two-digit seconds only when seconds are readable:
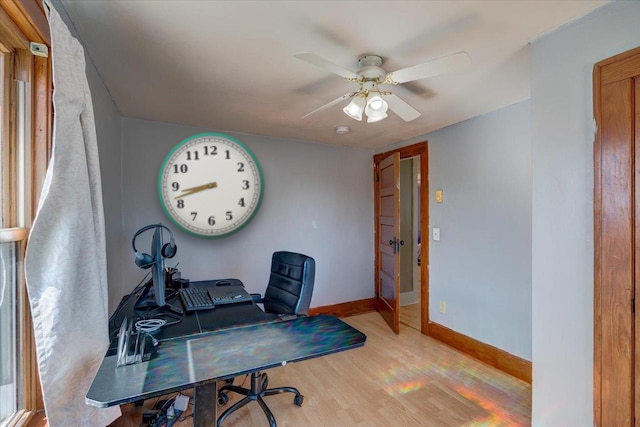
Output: 8.42
